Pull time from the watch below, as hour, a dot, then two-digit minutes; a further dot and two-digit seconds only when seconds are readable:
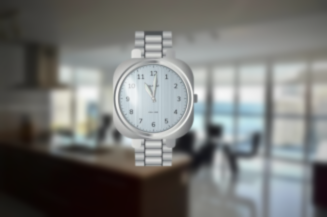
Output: 11.01
